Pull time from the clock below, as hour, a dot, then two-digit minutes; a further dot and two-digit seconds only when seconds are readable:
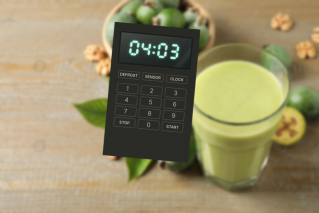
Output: 4.03
